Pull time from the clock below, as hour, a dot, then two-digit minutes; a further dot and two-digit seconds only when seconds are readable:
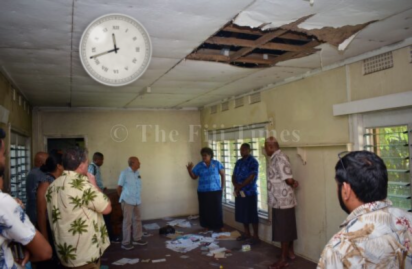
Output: 11.42
